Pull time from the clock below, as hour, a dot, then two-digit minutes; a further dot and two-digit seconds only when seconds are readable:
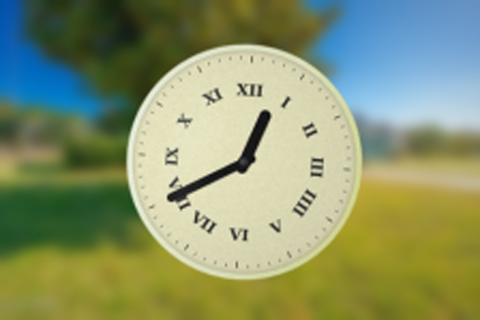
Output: 12.40
